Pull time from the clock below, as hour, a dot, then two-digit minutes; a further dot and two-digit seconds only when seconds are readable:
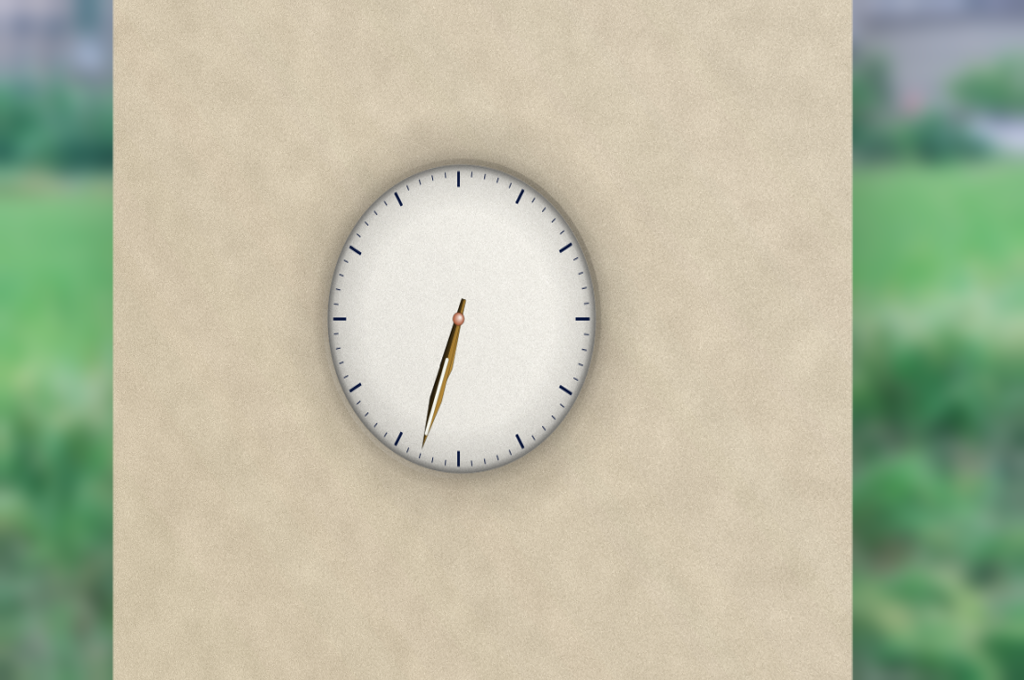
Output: 6.33
